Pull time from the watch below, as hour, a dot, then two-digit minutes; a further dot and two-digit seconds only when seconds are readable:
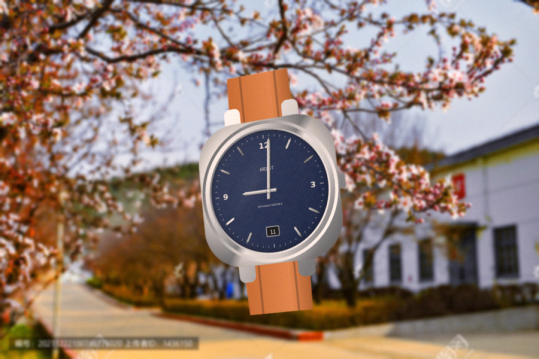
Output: 9.01
